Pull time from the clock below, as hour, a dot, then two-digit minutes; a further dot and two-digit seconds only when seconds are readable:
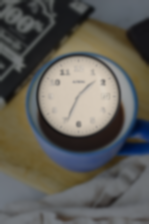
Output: 1.34
